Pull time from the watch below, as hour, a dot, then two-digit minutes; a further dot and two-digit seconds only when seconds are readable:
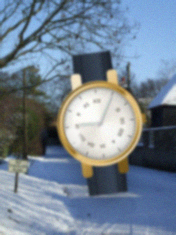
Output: 9.05
